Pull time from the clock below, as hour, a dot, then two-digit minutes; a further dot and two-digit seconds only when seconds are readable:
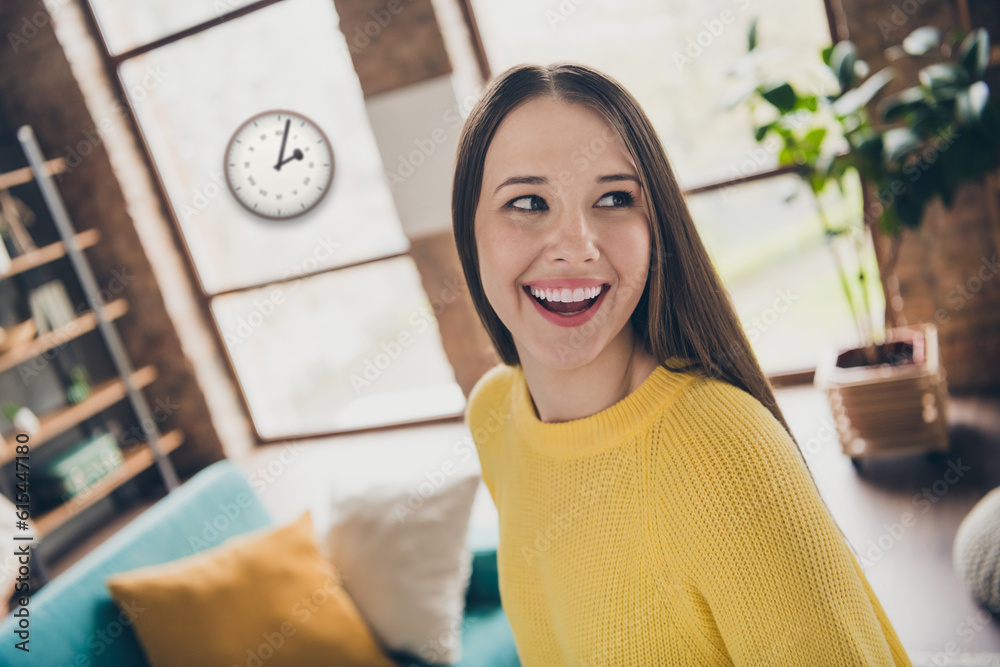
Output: 2.02
